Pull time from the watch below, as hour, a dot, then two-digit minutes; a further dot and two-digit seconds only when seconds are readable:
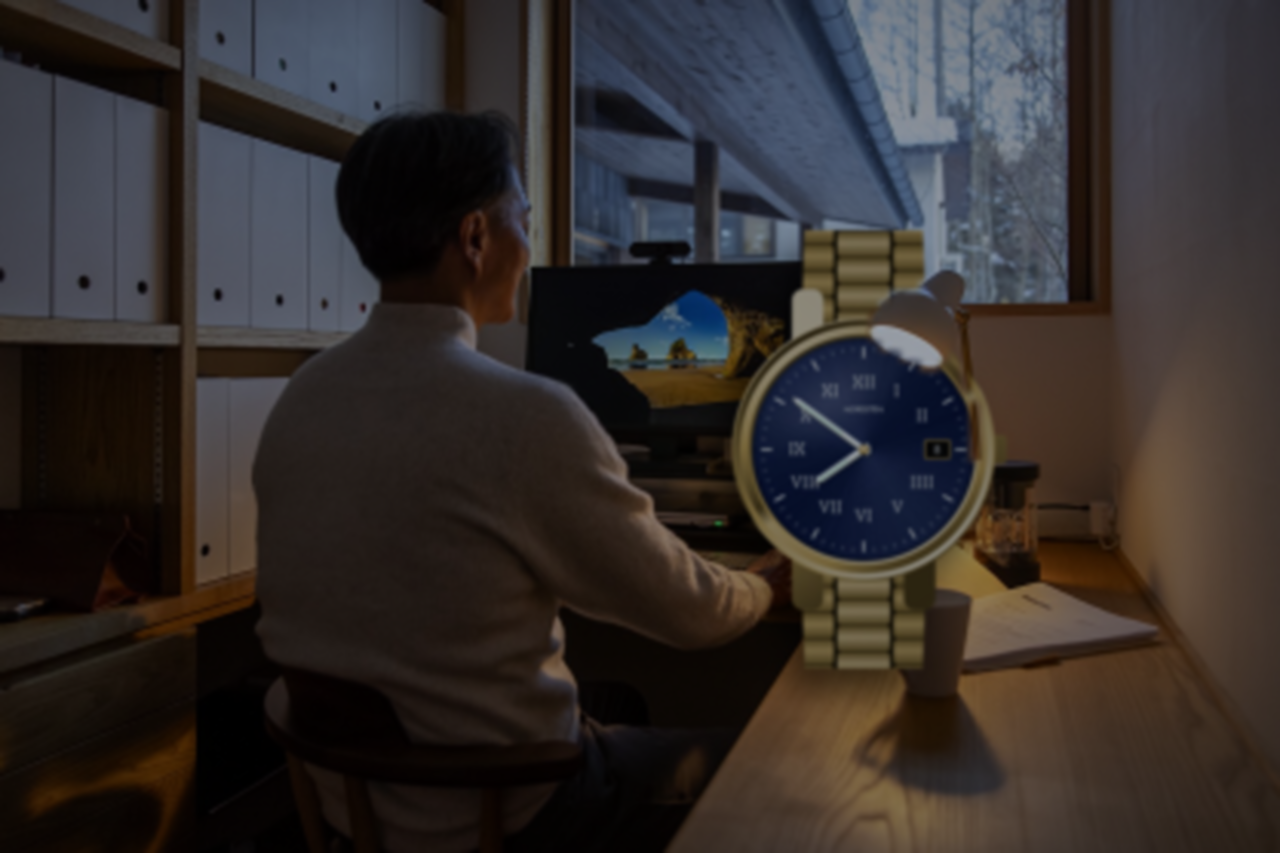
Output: 7.51
